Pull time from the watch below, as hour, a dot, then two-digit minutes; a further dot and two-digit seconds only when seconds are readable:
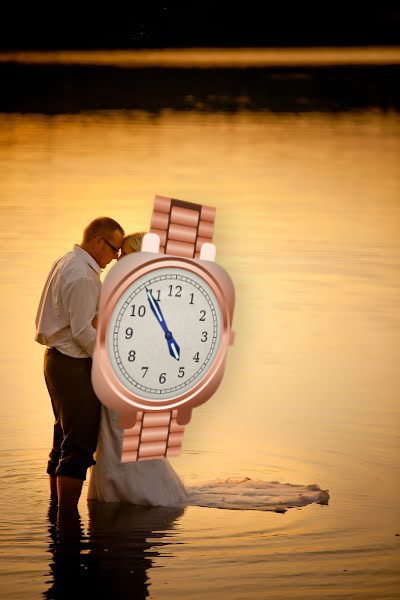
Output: 4.54
